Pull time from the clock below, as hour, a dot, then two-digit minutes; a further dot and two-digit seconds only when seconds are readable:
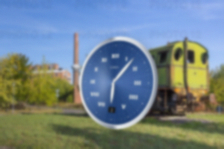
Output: 6.07
